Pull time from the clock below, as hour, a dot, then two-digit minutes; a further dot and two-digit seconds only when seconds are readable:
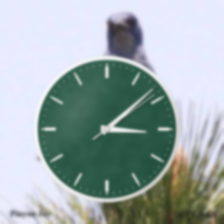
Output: 3.08.09
